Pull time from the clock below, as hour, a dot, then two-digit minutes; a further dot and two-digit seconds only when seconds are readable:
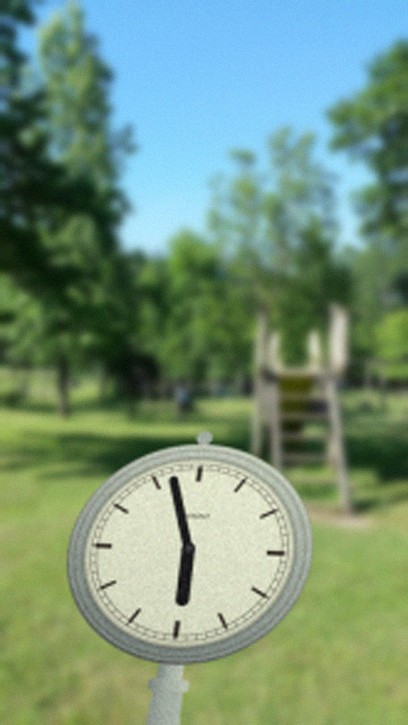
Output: 5.57
